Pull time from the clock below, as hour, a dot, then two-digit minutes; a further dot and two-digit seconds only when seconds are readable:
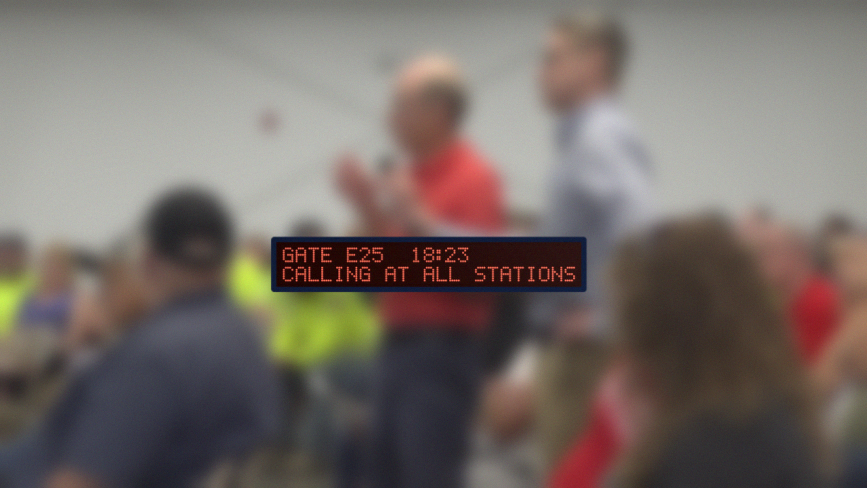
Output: 18.23
